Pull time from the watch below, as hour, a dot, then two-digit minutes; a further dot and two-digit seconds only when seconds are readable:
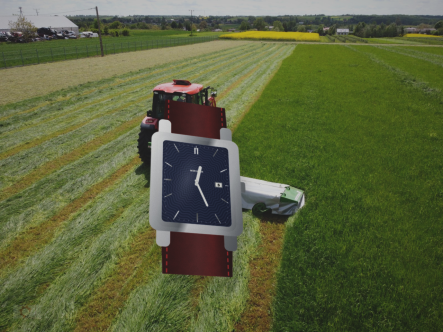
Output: 12.26
